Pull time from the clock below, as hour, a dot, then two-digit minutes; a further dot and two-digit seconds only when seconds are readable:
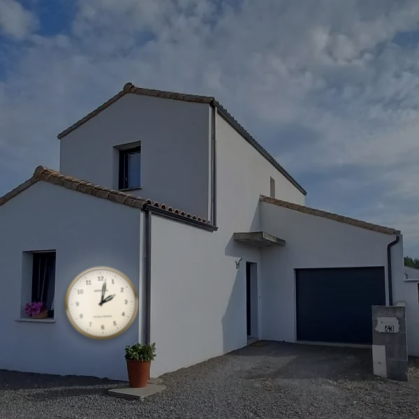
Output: 2.02
